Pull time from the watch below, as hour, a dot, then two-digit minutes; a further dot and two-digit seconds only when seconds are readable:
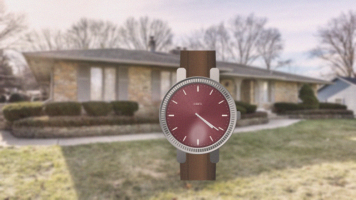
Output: 4.21
